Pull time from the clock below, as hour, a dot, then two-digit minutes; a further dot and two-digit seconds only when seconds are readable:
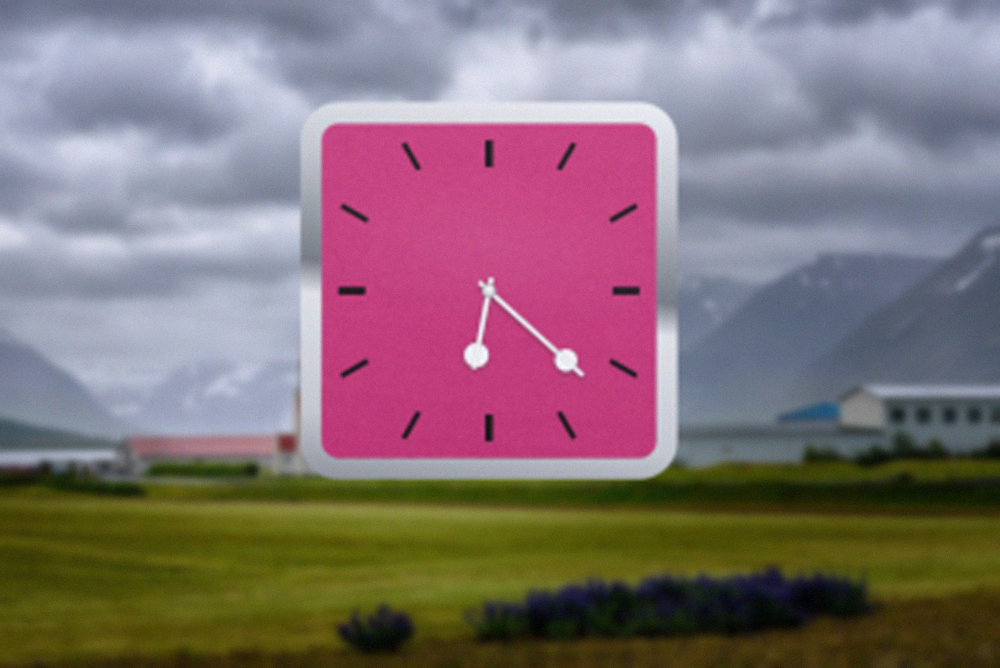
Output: 6.22
